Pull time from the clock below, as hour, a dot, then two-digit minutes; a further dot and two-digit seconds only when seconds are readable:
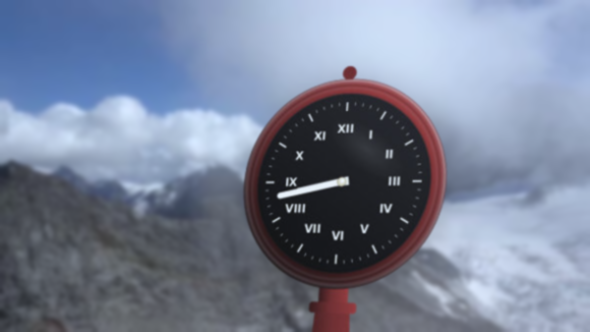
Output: 8.43
